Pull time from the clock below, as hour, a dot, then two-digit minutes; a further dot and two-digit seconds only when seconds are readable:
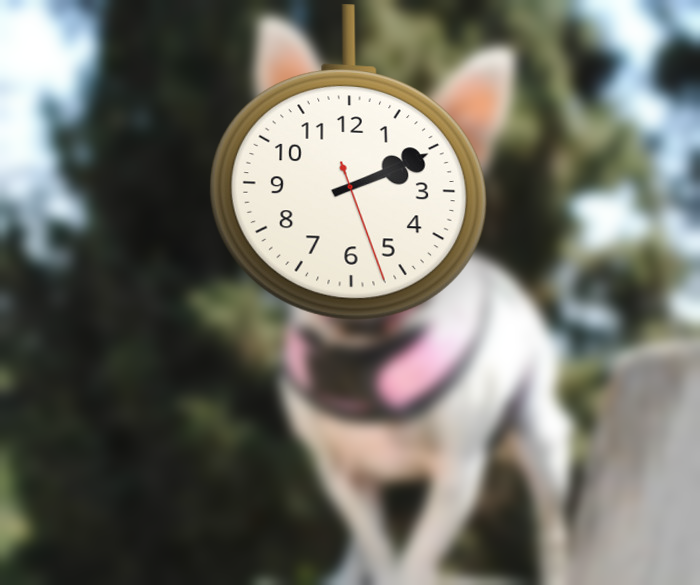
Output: 2.10.27
